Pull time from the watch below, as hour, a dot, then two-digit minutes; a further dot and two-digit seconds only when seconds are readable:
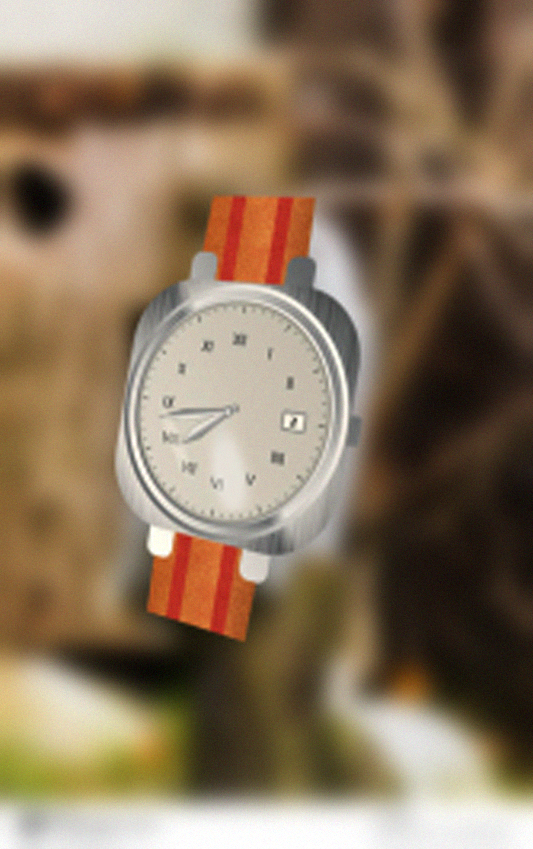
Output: 7.43
